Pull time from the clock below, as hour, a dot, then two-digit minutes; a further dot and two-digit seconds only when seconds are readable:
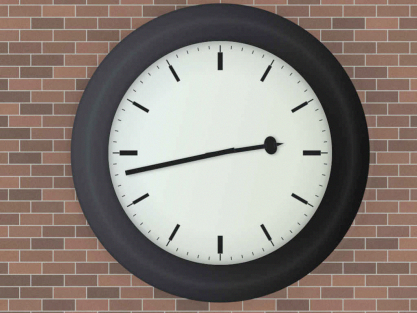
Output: 2.43
